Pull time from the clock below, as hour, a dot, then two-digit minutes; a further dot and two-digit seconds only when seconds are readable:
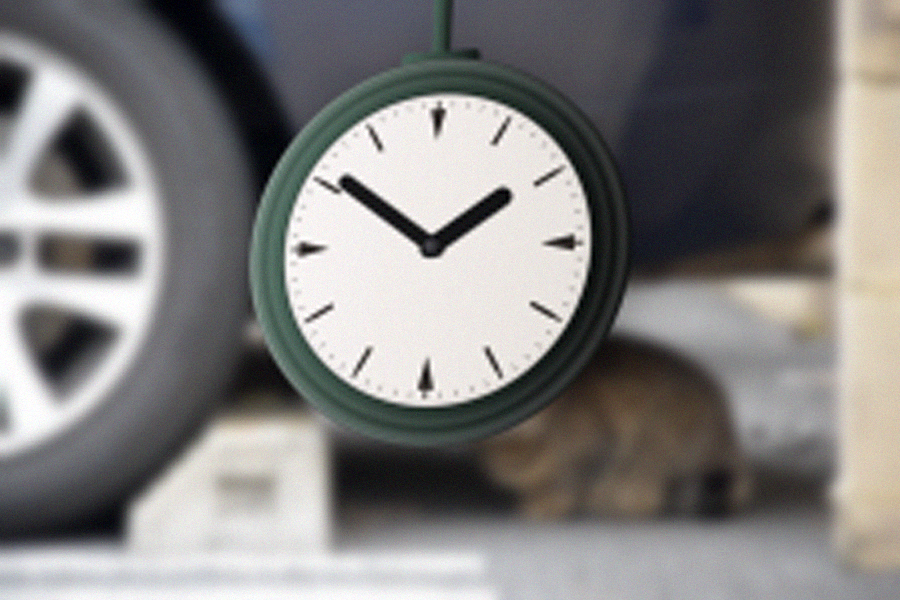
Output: 1.51
